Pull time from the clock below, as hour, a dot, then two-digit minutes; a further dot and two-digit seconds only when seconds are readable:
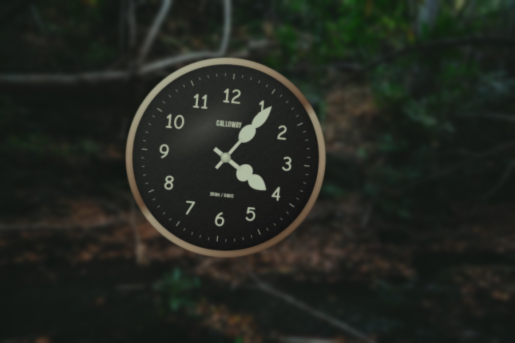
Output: 4.06
